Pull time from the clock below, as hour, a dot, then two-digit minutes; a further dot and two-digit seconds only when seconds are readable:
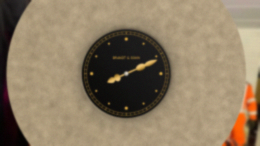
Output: 8.11
